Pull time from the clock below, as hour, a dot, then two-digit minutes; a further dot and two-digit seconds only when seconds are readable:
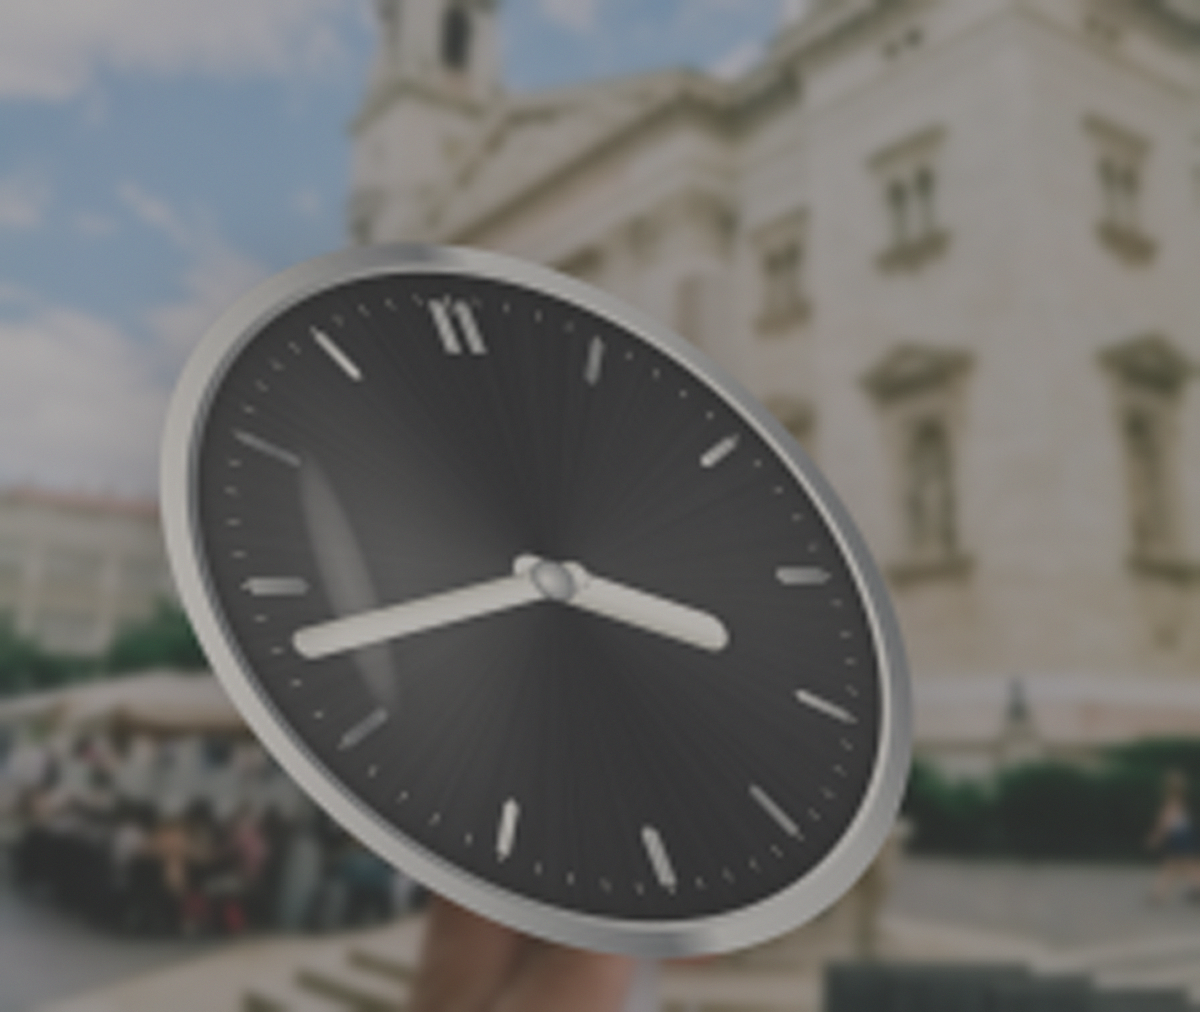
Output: 3.43
